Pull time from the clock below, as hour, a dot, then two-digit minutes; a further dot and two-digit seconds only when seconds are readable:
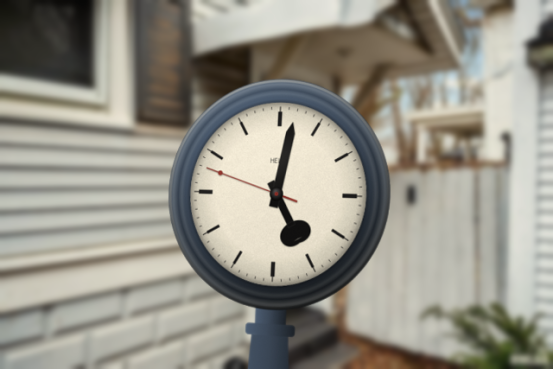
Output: 5.01.48
